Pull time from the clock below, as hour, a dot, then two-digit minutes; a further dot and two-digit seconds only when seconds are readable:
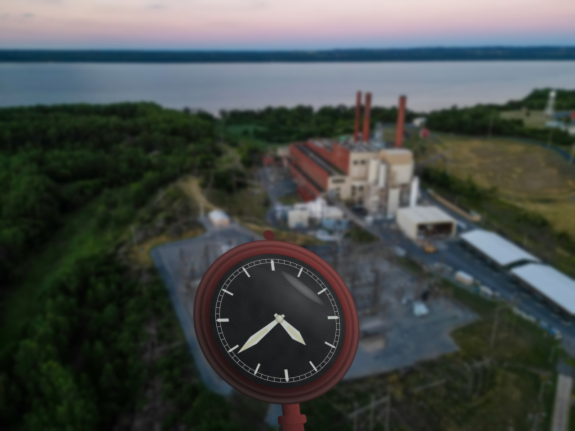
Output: 4.39
